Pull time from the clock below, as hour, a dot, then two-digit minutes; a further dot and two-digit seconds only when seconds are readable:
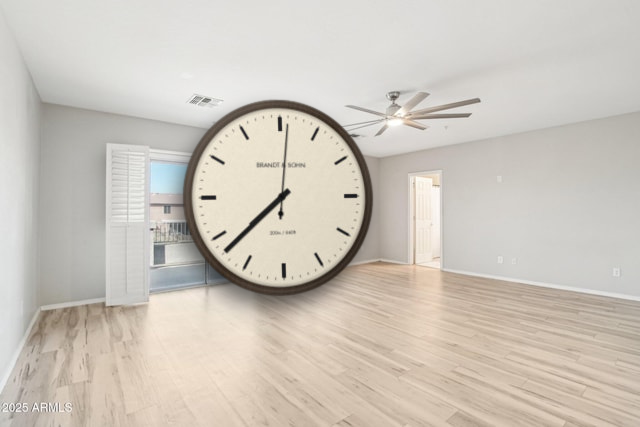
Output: 7.38.01
